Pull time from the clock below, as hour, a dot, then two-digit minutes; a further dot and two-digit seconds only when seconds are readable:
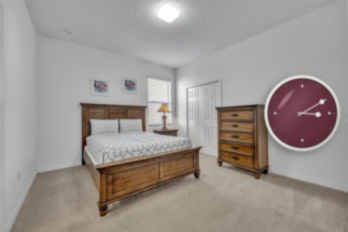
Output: 3.10
